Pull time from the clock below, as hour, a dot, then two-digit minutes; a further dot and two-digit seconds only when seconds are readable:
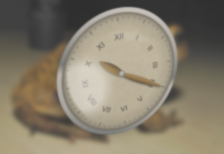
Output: 10.20
